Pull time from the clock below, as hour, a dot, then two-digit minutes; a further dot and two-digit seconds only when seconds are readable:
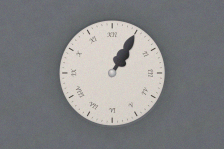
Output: 1.05
